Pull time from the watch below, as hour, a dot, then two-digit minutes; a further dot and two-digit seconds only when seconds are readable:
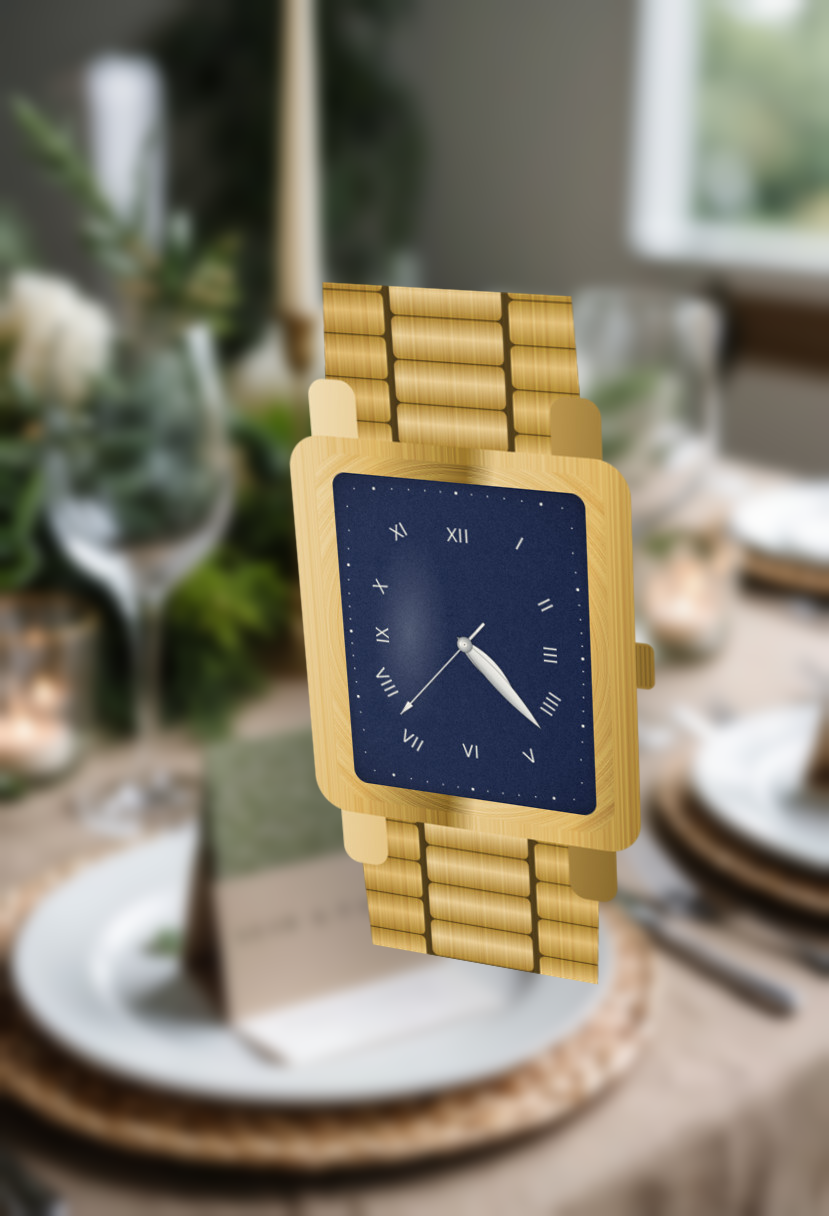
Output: 4.22.37
